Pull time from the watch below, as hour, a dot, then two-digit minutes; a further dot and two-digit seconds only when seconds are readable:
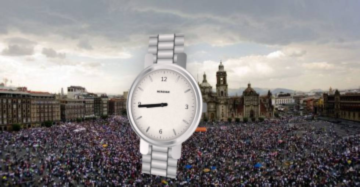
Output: 8.44
